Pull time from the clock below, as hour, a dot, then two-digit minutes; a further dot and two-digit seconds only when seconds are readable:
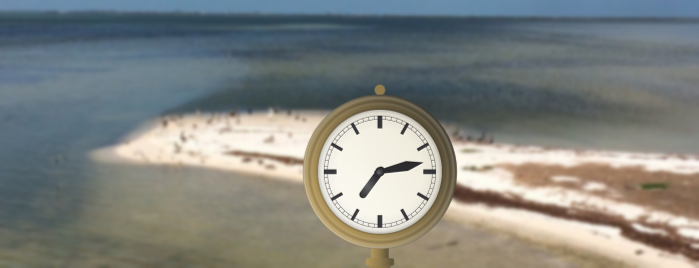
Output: 7.13
